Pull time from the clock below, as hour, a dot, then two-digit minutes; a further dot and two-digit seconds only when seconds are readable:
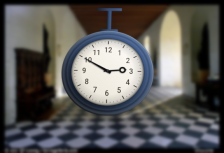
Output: 2.50
